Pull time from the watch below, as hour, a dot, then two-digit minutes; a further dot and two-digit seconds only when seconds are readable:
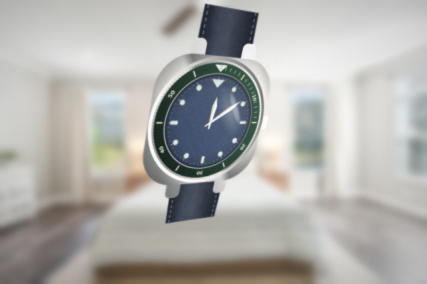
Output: 12.09
